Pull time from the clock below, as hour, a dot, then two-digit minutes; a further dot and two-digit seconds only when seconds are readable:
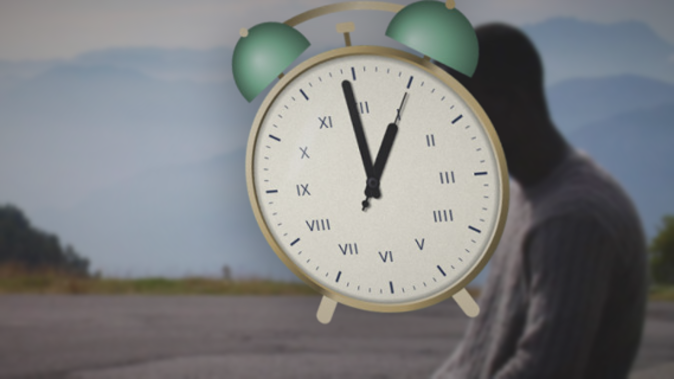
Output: 12.59.05
